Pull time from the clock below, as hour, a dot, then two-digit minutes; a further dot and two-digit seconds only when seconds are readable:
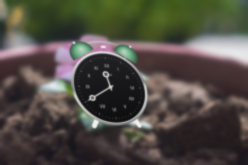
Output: 11.40
